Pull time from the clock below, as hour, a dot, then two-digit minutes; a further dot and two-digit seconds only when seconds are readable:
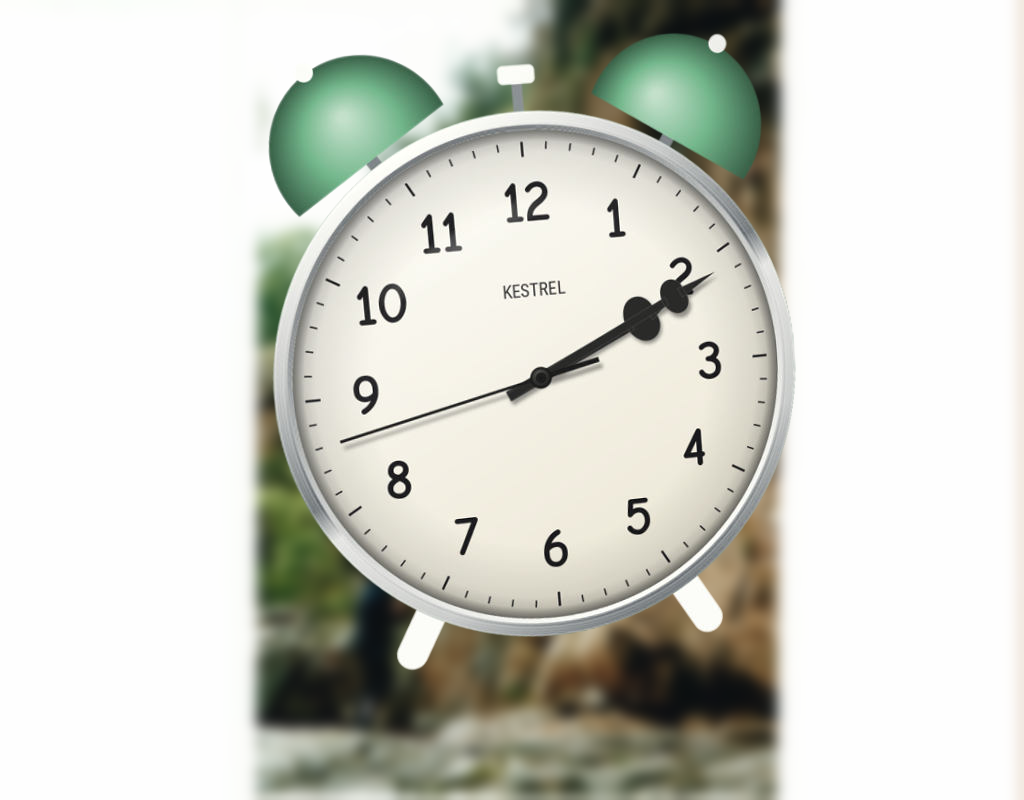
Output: 2.10.43
